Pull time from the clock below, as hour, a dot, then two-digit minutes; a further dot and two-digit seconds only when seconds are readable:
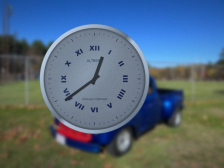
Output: 12.39
